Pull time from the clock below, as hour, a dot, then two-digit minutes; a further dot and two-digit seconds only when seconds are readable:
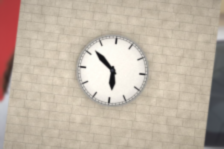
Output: 5.52
